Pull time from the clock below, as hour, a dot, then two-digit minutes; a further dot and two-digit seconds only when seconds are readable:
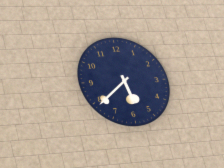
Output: 5.39
